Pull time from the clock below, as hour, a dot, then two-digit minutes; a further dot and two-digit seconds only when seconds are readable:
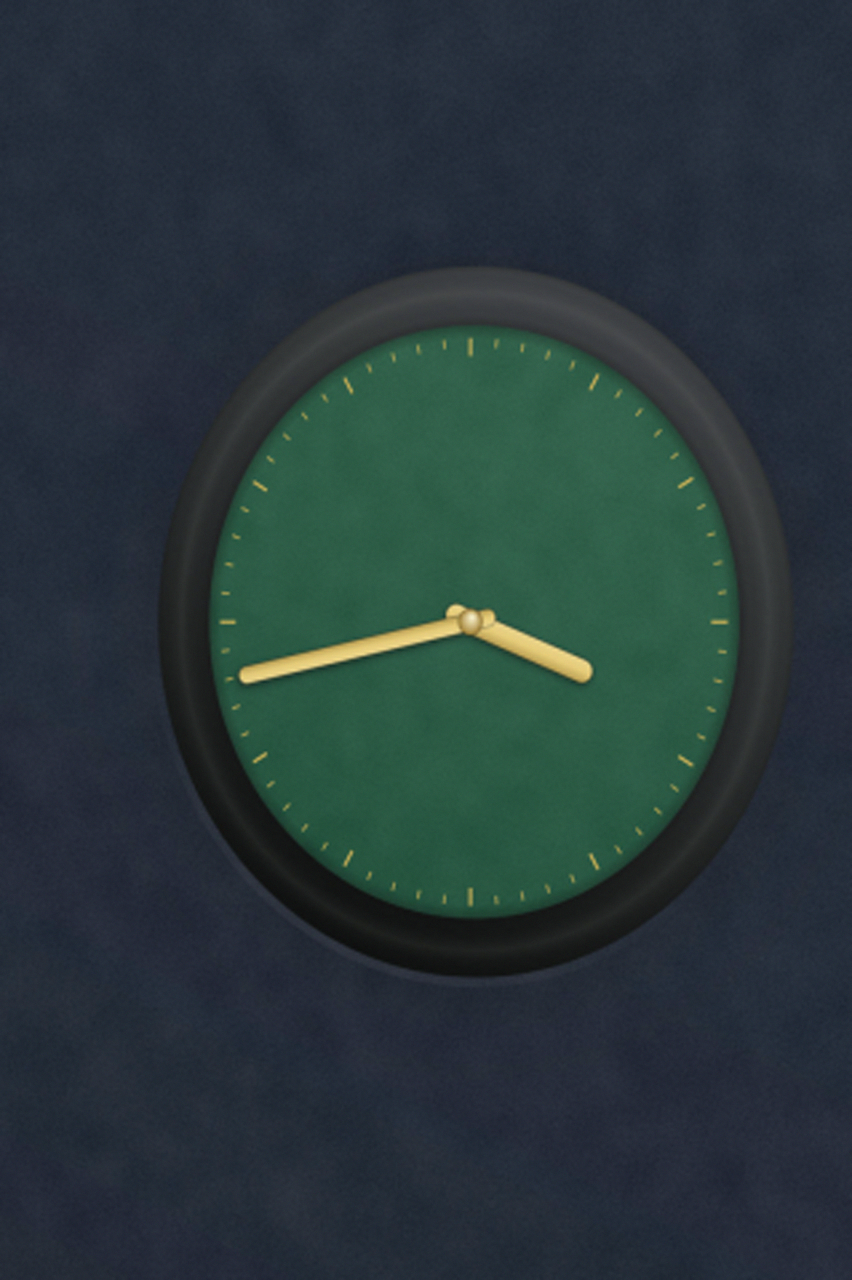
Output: 3.43
